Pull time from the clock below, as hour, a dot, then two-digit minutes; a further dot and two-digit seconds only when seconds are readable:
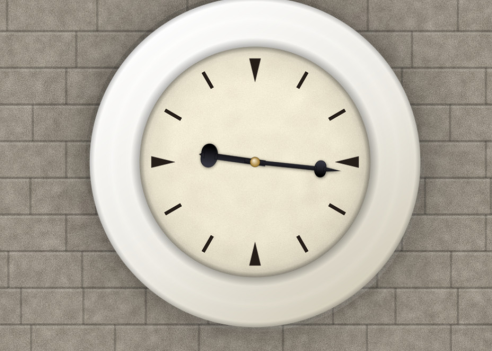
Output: 9.16
